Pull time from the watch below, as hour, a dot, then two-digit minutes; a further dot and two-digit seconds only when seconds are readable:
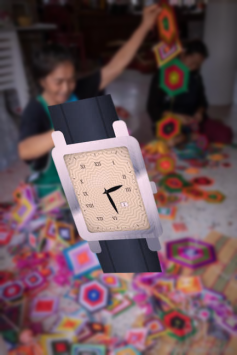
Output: 2.28
